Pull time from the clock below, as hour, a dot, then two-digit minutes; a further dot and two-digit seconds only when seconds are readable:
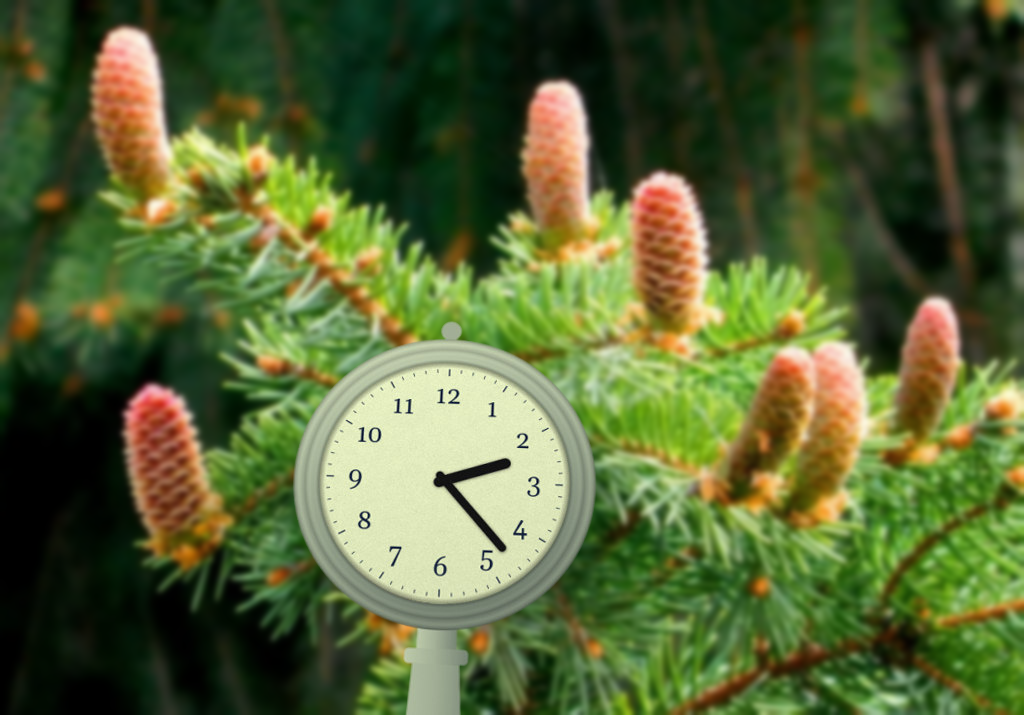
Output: 2.23
